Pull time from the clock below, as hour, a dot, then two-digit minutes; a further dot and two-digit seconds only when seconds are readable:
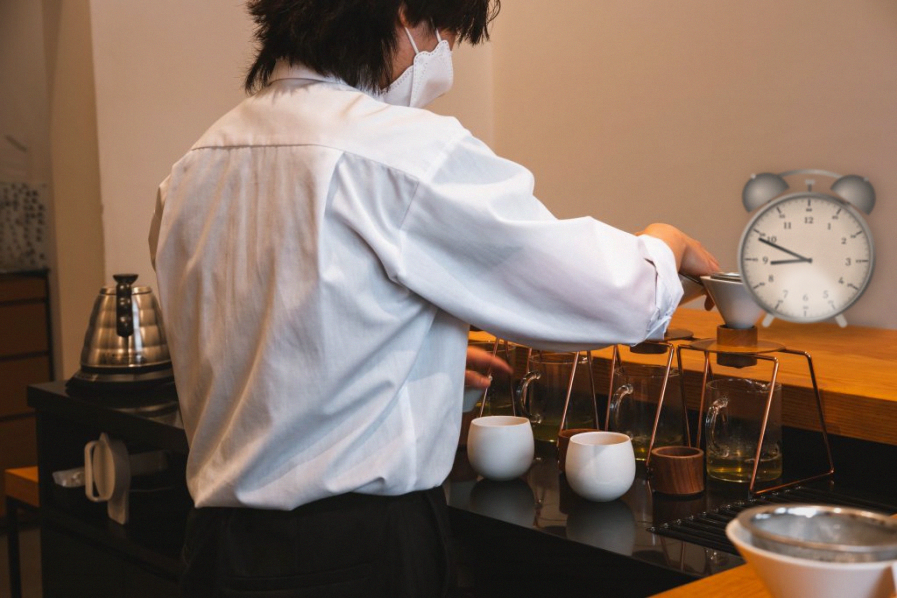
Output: 8.49
